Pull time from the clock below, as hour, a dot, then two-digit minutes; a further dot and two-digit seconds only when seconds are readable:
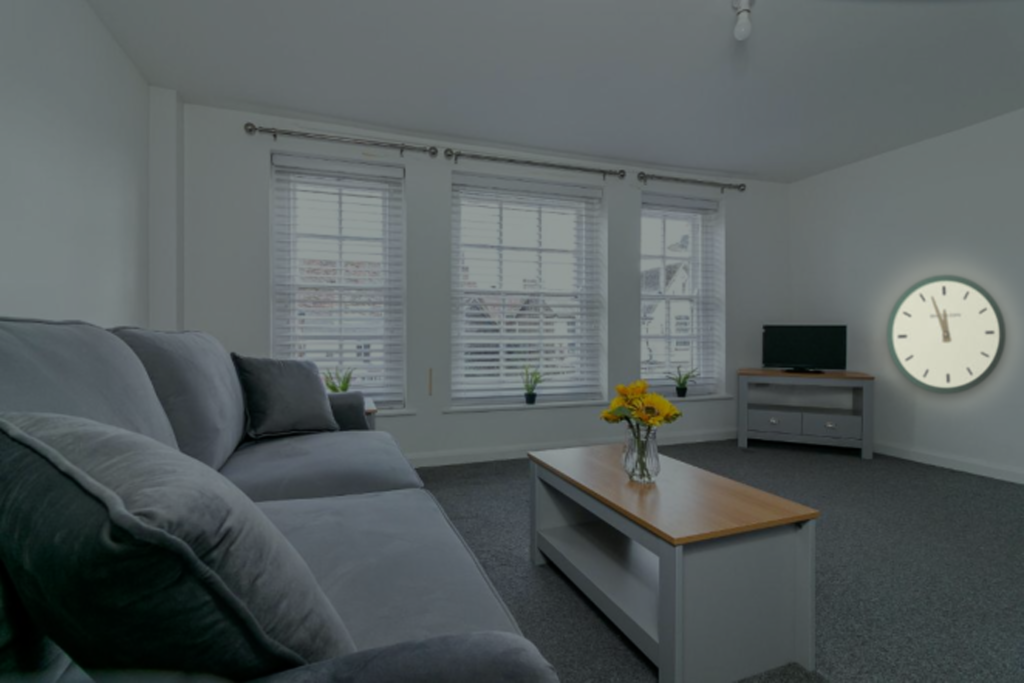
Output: 11.57
